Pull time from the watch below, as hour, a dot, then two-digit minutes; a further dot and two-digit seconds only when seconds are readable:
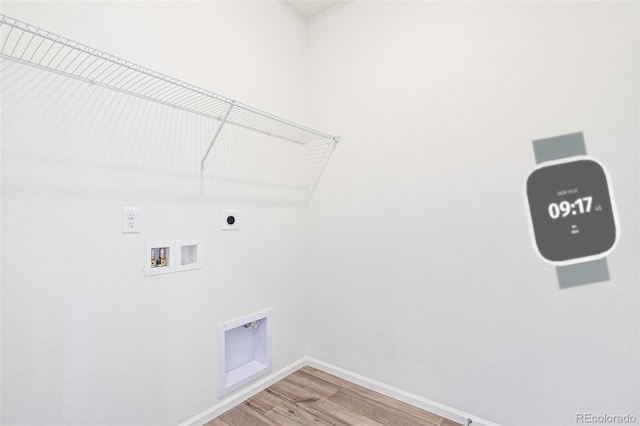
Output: 9.17
